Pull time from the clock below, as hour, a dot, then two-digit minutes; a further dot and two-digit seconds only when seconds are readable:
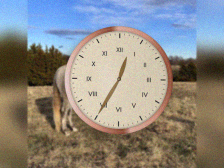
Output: 12.35
